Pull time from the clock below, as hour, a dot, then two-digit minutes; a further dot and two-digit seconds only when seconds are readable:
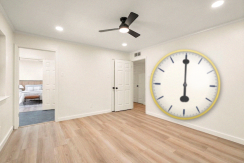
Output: 6.00
